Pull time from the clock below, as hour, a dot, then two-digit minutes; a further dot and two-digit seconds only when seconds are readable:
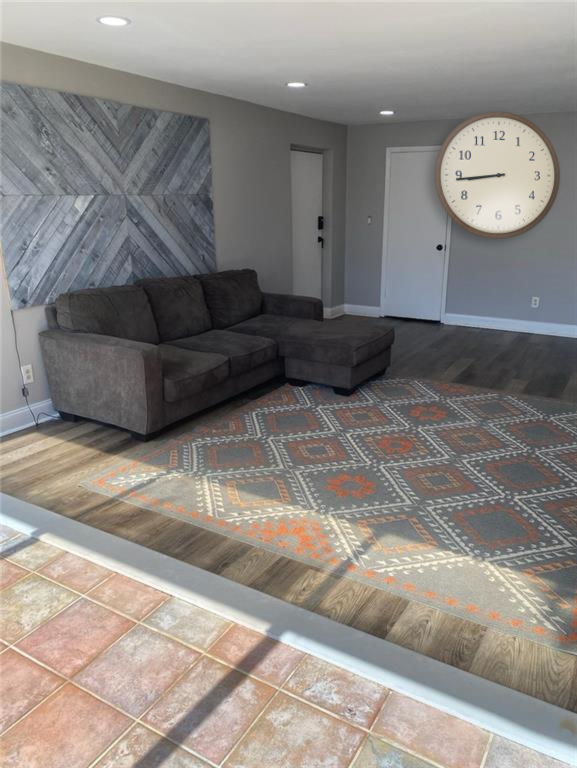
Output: 8.44
